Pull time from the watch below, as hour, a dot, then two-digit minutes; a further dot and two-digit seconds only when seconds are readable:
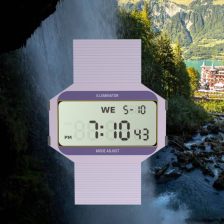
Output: 7.10.43
